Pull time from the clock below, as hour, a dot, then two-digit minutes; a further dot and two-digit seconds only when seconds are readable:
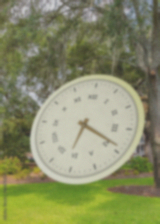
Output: 6.19
